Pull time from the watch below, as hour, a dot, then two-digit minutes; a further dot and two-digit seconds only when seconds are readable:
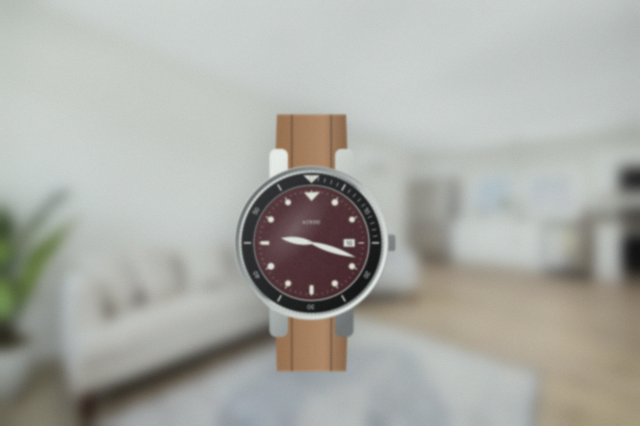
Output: 9.18
